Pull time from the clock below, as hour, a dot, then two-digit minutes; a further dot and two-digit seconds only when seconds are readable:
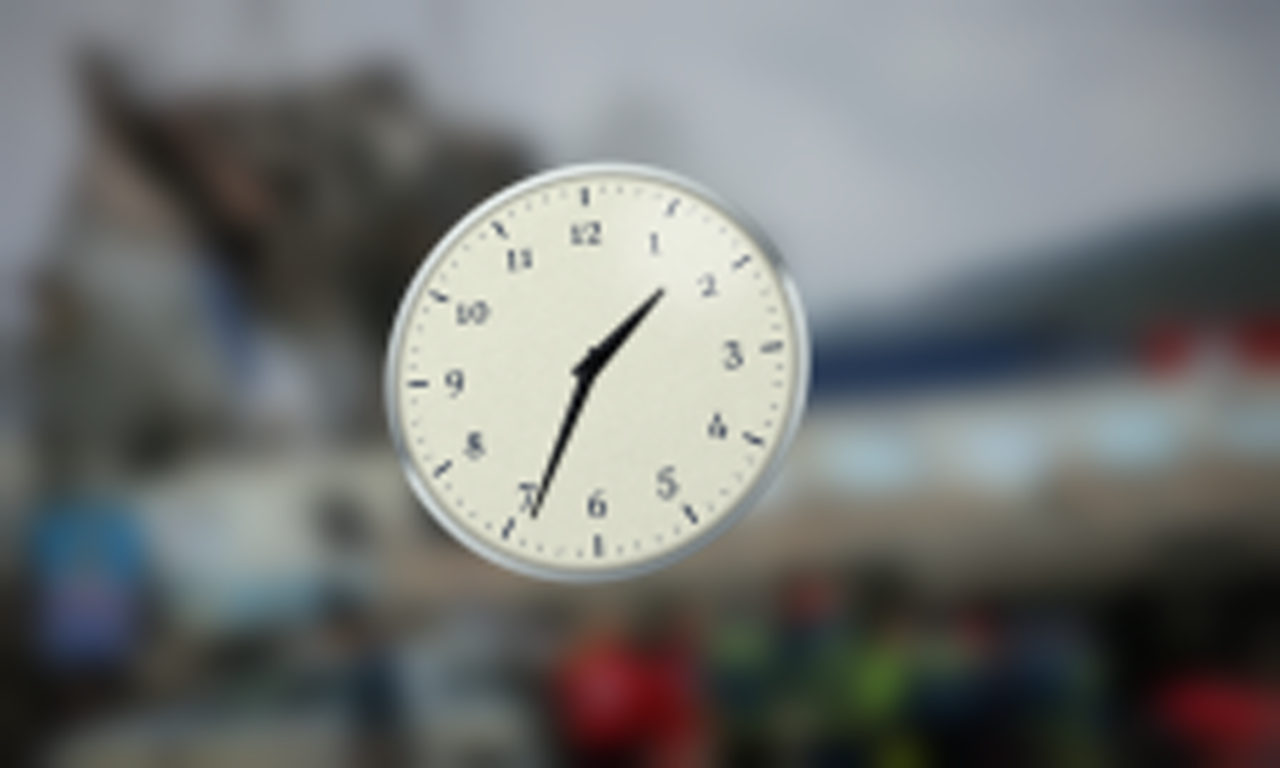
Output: 1.34
